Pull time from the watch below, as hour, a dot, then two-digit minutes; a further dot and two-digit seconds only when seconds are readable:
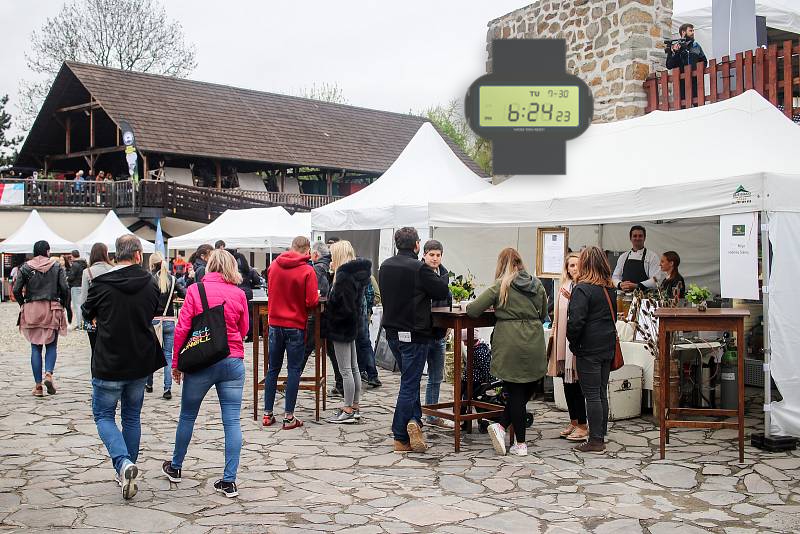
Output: 6.24.23
